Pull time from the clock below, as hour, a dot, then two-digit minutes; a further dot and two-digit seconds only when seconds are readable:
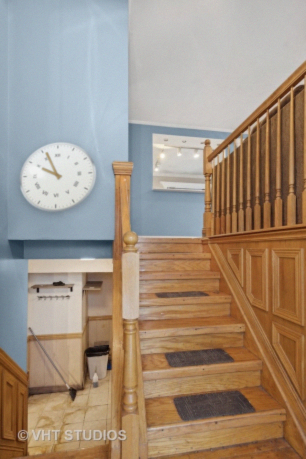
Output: 9.56
